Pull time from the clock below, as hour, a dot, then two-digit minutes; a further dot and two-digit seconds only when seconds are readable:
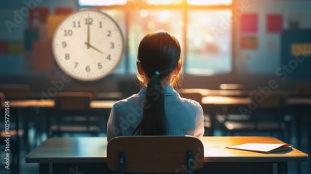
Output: 4.00
